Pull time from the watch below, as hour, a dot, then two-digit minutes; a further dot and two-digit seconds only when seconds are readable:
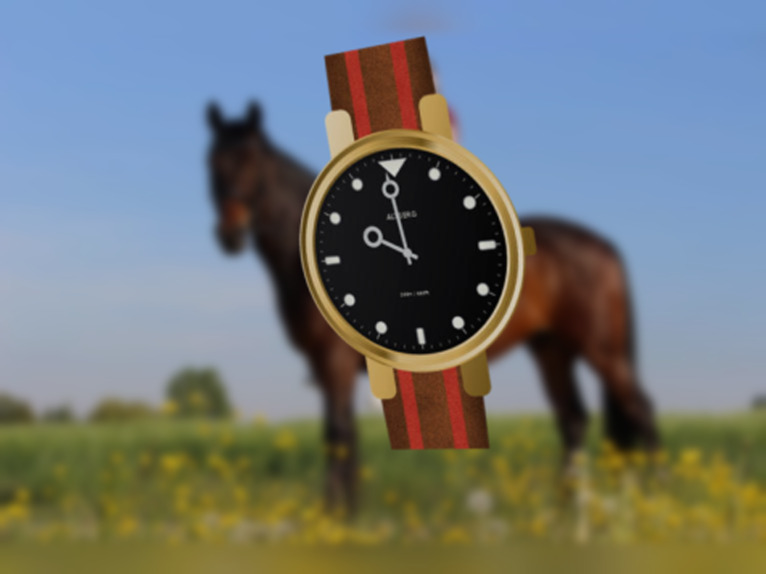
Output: 9.59
